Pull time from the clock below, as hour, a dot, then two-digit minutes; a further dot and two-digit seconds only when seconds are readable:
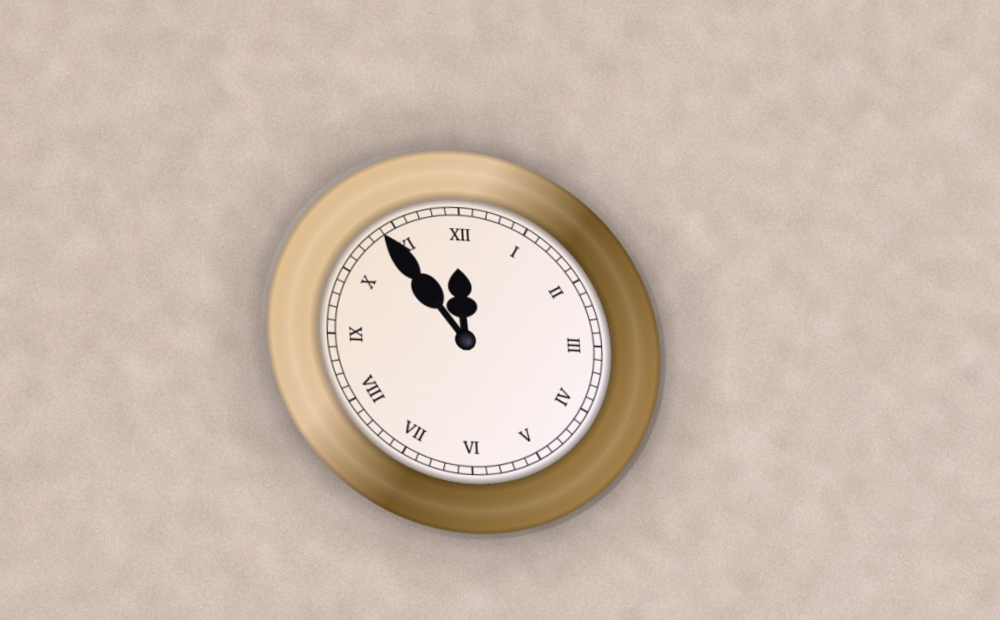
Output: 11.54
